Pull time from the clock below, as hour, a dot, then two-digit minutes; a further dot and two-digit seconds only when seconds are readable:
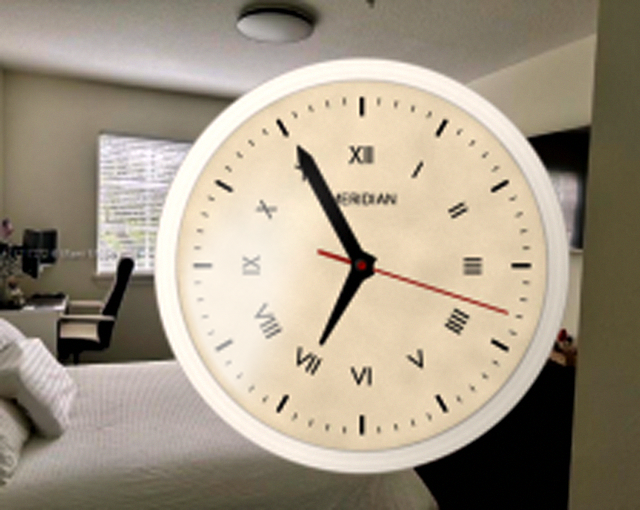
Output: 6.55.18
